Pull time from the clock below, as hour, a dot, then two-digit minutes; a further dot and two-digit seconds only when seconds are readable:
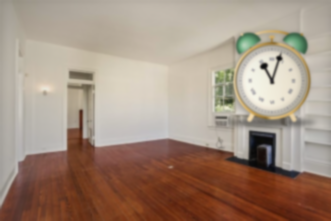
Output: 11.03
